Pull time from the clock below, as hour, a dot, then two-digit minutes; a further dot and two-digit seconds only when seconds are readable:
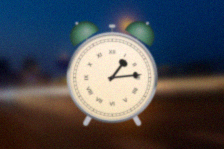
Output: 1.14
